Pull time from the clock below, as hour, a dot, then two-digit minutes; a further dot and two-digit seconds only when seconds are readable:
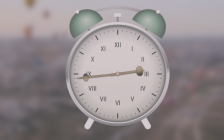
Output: 2.44
